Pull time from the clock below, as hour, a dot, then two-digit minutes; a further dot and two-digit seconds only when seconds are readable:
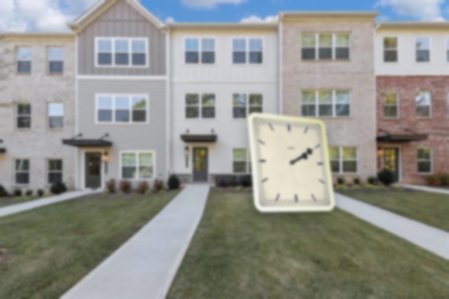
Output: 2.10
